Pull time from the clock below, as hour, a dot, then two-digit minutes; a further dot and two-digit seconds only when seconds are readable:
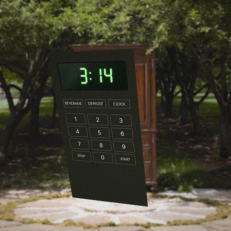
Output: 3.14
